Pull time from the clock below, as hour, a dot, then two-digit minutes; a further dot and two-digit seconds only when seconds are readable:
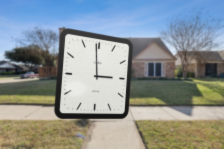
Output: 2.59
